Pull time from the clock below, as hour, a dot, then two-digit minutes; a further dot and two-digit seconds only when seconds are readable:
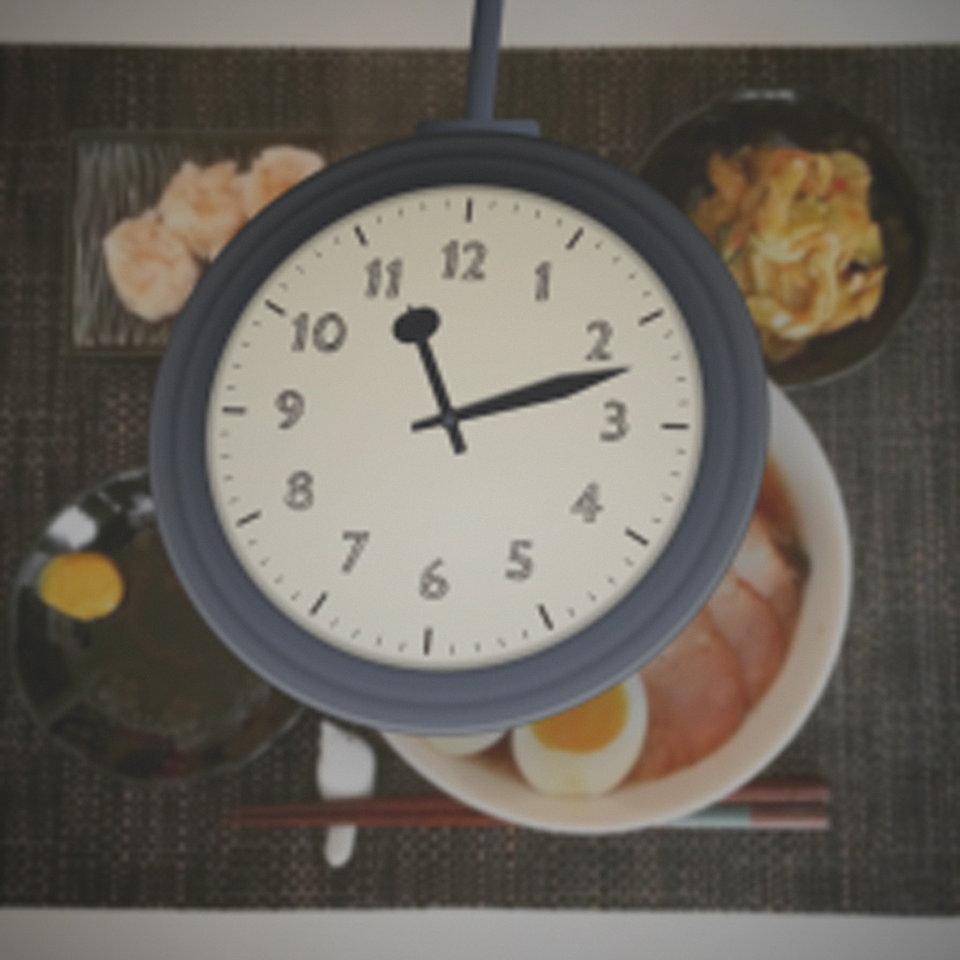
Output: 11.12
